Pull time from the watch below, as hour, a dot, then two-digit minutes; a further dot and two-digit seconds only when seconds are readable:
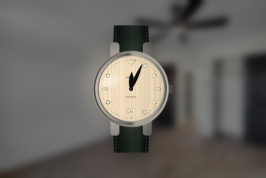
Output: 12.04
